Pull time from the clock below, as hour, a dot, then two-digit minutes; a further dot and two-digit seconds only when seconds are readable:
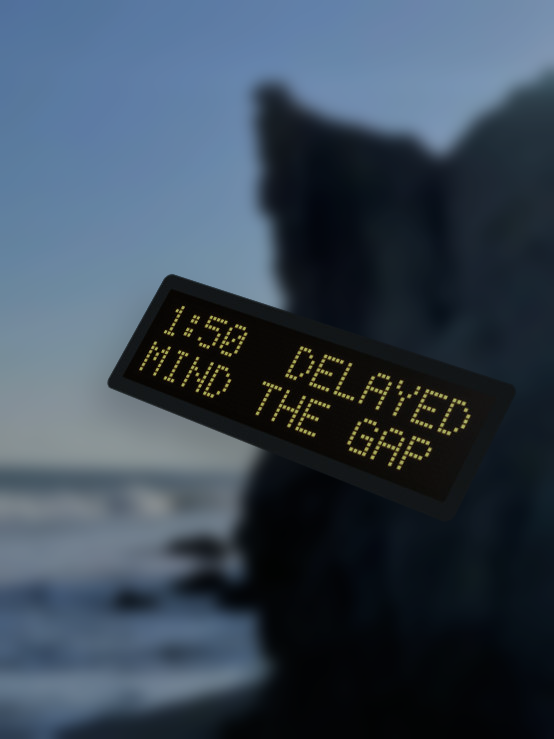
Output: 1.50
